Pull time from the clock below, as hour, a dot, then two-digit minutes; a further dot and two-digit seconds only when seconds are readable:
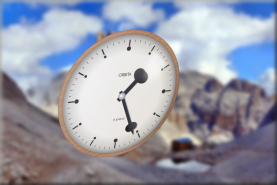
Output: 1.26
